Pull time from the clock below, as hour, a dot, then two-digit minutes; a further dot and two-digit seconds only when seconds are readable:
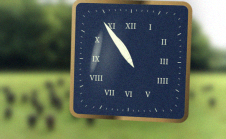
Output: 10.54
